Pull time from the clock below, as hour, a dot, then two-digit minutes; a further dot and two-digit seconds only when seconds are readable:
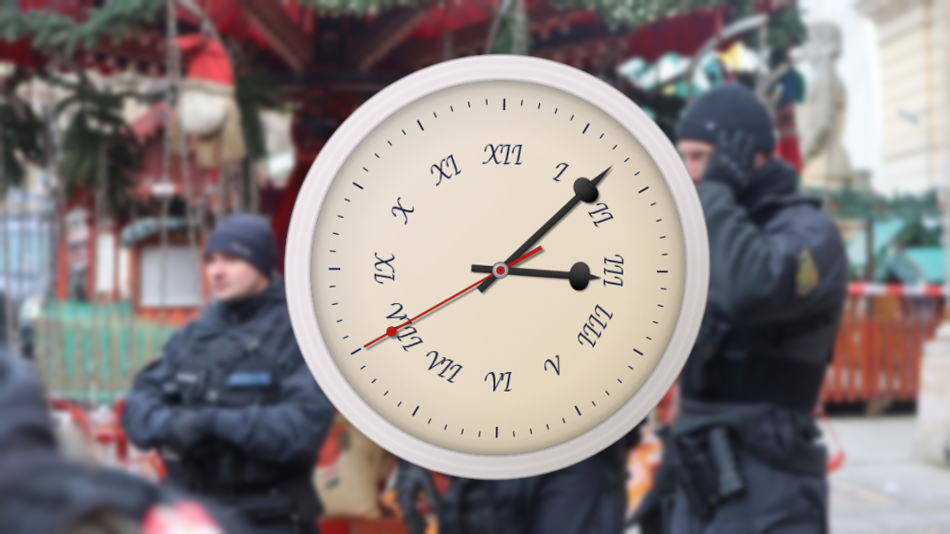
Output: 3.07.40
